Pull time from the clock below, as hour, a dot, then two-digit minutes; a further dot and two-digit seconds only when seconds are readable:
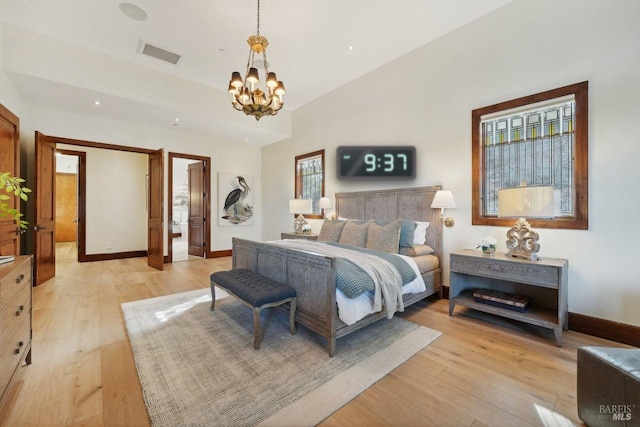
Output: 9.37
